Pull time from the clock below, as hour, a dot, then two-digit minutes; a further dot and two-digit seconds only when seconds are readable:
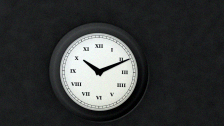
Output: 10.11
